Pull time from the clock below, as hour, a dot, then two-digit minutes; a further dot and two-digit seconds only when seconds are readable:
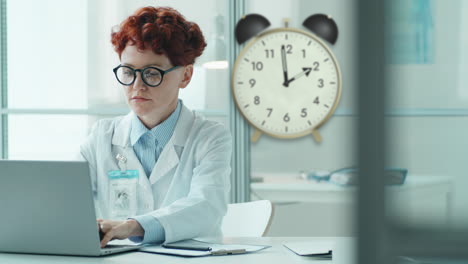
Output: 1.59
